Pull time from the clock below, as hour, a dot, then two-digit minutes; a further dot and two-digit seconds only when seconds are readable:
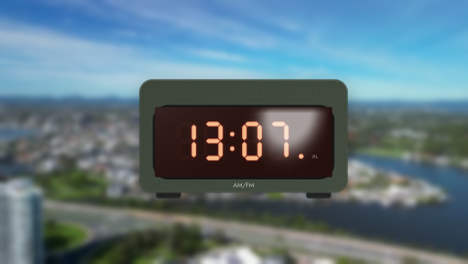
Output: 13.07
